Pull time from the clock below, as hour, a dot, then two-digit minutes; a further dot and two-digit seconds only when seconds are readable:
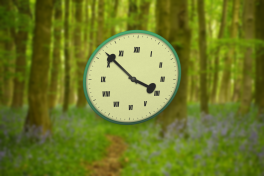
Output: 3.52
